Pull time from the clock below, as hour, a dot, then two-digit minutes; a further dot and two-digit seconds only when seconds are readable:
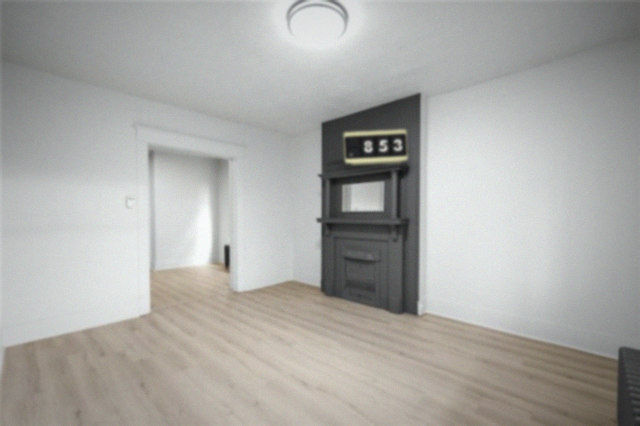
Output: 8.53
